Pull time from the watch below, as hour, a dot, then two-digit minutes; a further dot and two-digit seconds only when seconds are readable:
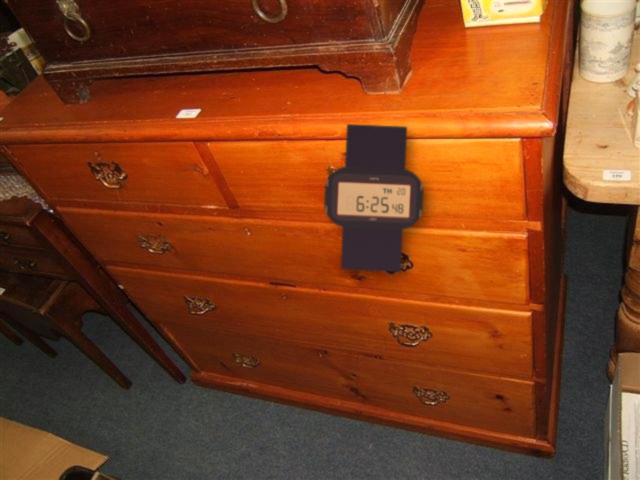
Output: 6.25
